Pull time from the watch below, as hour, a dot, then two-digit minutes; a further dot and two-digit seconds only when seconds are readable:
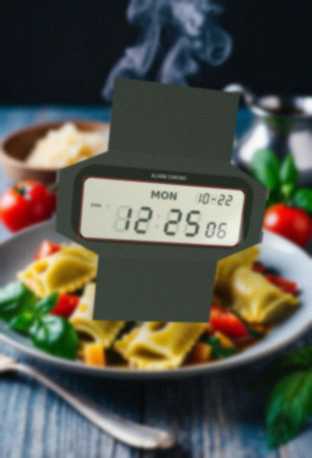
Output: 12.25.06
